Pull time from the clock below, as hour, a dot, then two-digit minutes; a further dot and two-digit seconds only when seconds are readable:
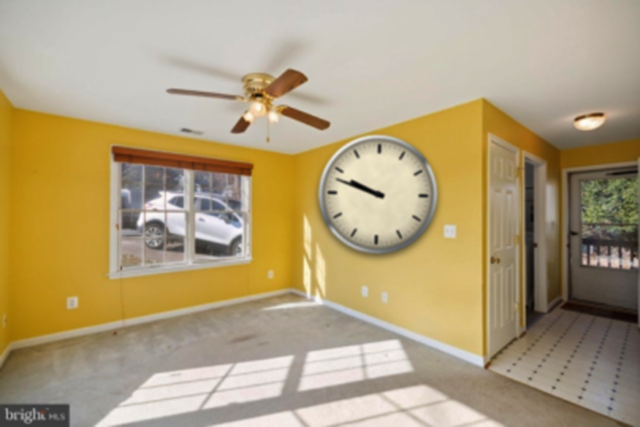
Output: 9.48
